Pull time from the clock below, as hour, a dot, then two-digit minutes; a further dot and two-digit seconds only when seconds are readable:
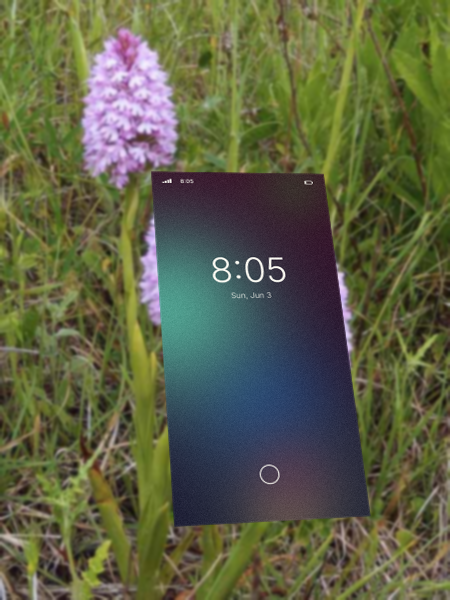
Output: 8.05
